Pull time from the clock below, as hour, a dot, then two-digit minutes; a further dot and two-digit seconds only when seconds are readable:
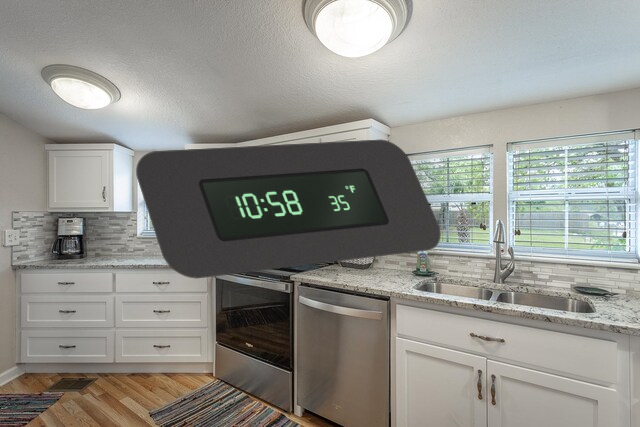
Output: 10.58
